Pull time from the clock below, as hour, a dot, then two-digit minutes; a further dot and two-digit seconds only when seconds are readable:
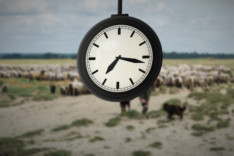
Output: 7.17
